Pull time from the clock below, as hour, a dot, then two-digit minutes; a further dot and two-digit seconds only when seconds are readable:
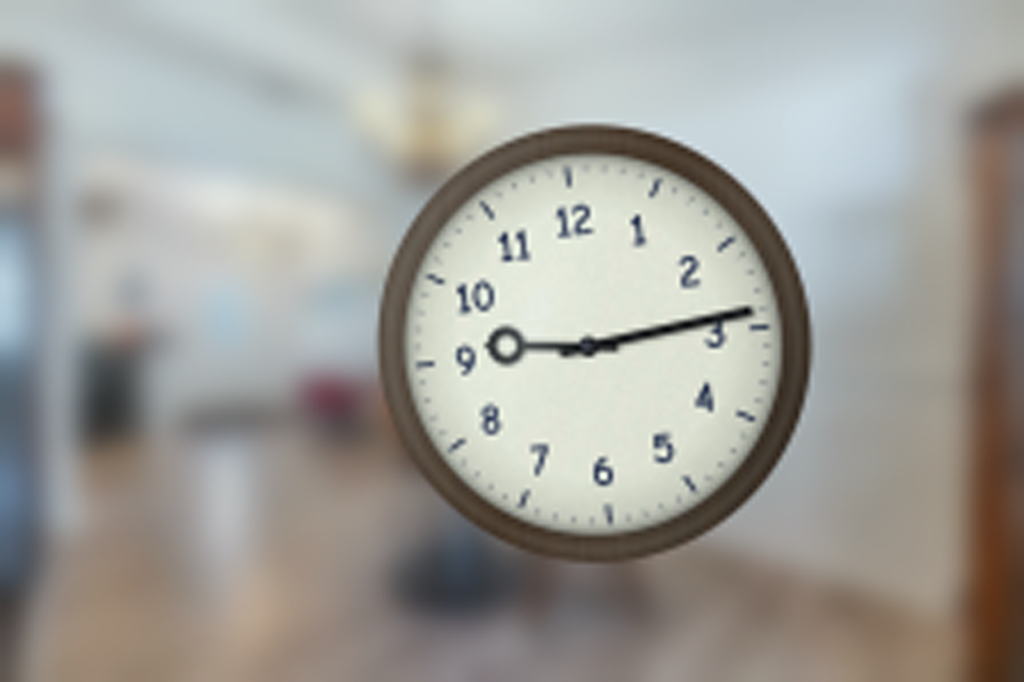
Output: 9.14
